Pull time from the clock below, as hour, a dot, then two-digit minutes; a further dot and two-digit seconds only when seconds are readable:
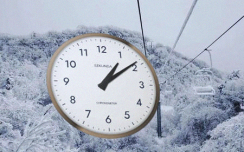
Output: 1.09
